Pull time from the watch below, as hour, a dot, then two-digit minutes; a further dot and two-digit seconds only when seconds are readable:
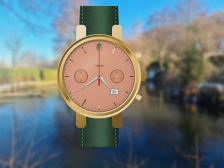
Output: 4.39
